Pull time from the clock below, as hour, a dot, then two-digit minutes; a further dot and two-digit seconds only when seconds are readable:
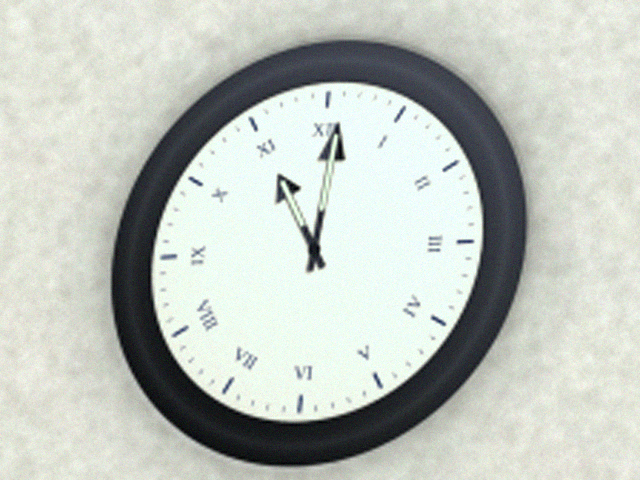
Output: 11.01
